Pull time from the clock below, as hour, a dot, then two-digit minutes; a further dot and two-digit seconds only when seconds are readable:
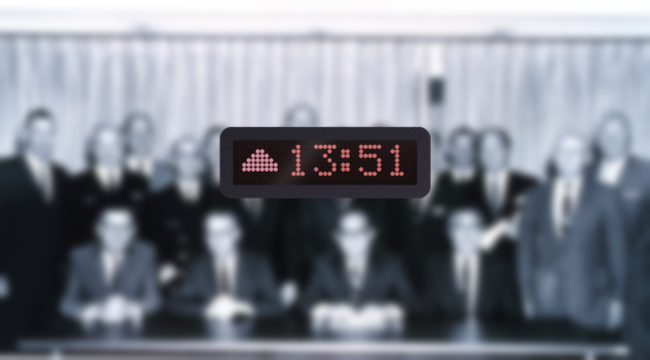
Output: 13.51
